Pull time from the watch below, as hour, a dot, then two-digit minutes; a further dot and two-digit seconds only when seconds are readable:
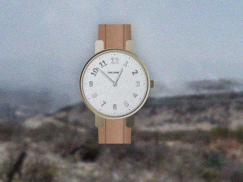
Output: 12.52
